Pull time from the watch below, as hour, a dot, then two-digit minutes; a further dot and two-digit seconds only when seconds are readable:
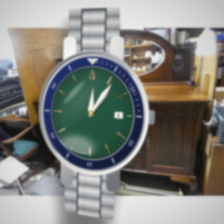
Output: 12.06
